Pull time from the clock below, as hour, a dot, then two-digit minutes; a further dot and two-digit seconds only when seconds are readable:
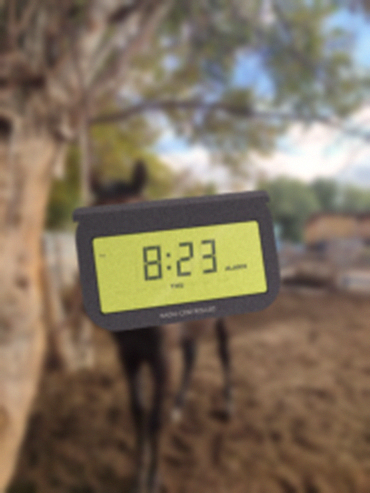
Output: 8.23
